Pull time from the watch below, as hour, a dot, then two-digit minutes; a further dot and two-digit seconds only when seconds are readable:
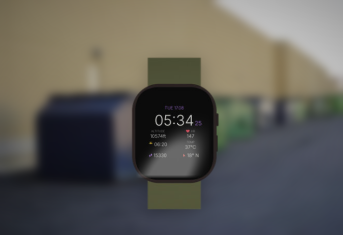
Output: 5.34
